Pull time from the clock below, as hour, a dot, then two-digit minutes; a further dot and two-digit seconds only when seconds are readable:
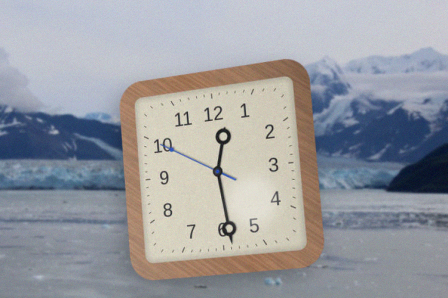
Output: 12.28.50
